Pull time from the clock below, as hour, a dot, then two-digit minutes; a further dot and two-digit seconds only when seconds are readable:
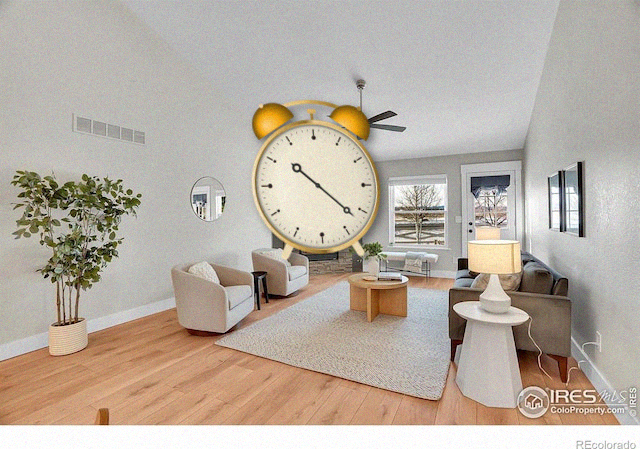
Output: 10.22
